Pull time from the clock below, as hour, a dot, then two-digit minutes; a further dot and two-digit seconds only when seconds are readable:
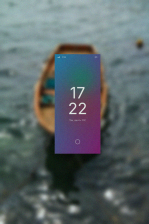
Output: 17.22
